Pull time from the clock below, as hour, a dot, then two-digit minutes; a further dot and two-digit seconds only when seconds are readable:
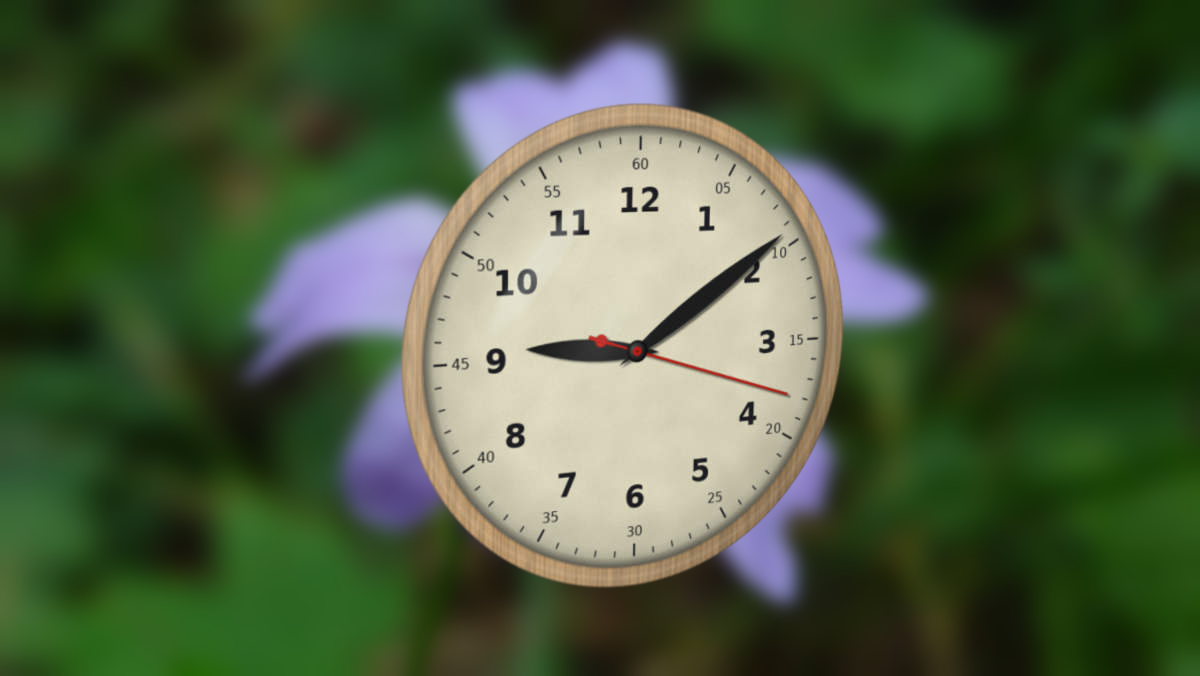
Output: 9.09.18
